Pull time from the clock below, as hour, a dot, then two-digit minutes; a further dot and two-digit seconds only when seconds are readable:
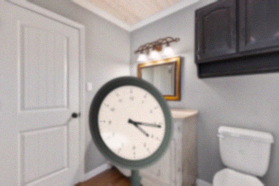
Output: 4.16
